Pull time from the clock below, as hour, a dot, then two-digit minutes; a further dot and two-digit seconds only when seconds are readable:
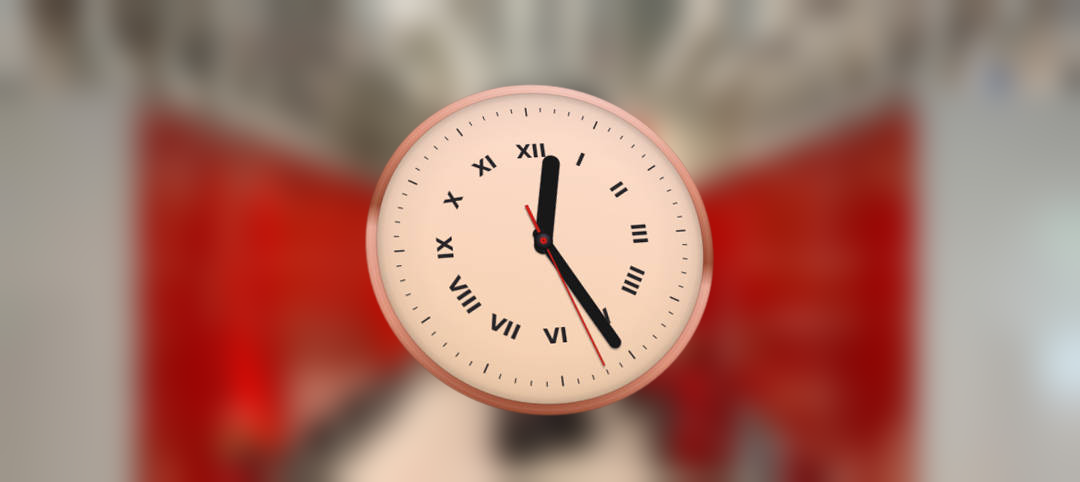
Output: 12.25.27
